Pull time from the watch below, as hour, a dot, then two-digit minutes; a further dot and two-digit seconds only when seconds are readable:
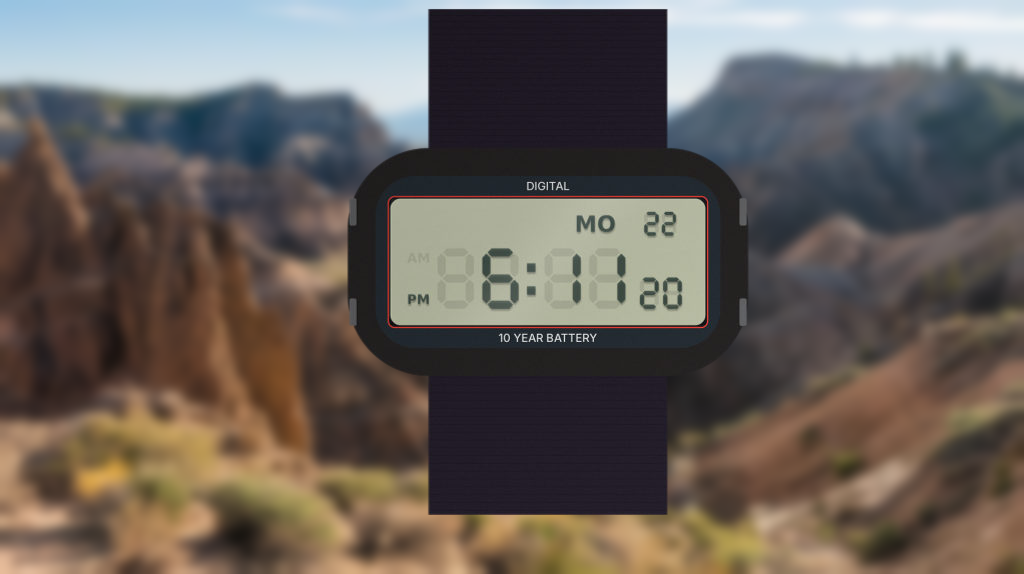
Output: 6.11.20
